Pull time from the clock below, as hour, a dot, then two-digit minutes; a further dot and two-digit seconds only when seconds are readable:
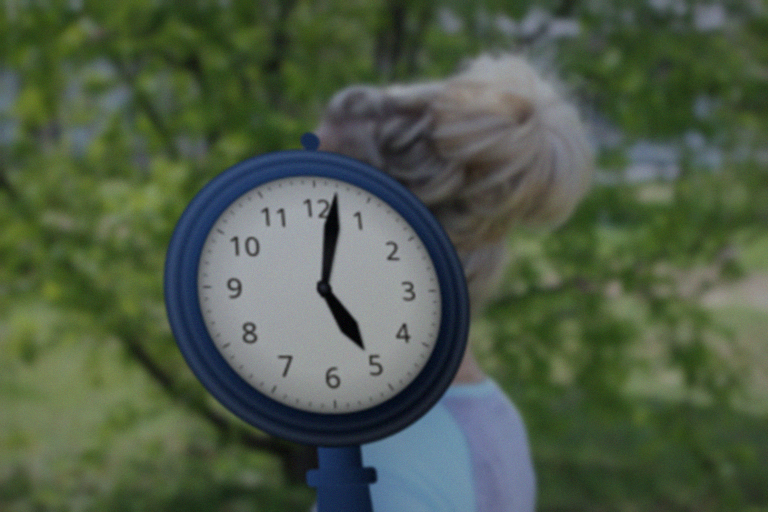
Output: 5.02
